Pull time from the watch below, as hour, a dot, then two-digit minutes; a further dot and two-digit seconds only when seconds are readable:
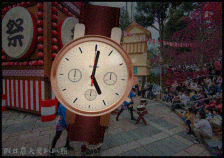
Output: 5.01
